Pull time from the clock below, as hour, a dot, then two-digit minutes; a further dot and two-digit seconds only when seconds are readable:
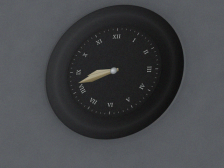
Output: 8.42
